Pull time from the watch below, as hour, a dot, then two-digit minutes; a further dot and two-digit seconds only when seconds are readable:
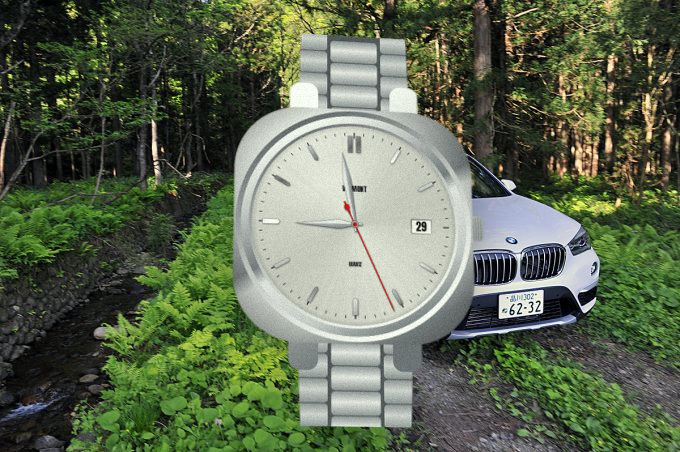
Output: 8.58.26
